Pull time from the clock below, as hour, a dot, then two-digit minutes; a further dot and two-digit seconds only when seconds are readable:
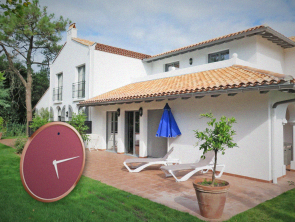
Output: 5.13
